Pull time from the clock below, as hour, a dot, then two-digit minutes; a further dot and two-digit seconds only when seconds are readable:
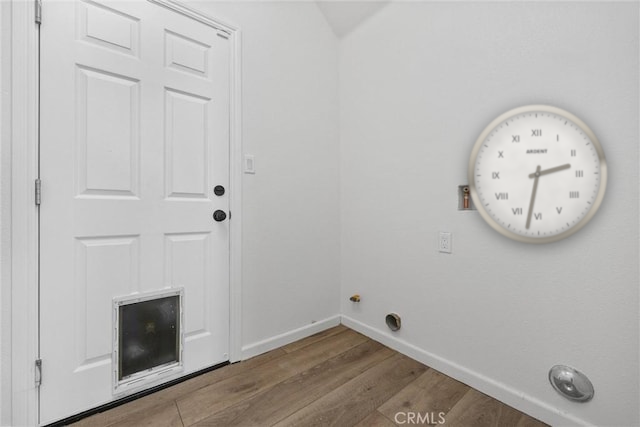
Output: 2.32
